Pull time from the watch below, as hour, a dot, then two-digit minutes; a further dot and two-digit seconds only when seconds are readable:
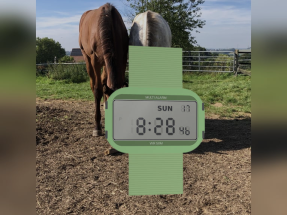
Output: 8.28.46
